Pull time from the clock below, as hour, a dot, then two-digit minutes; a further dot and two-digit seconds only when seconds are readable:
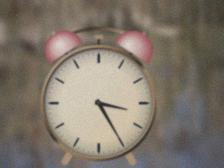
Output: 3.25
